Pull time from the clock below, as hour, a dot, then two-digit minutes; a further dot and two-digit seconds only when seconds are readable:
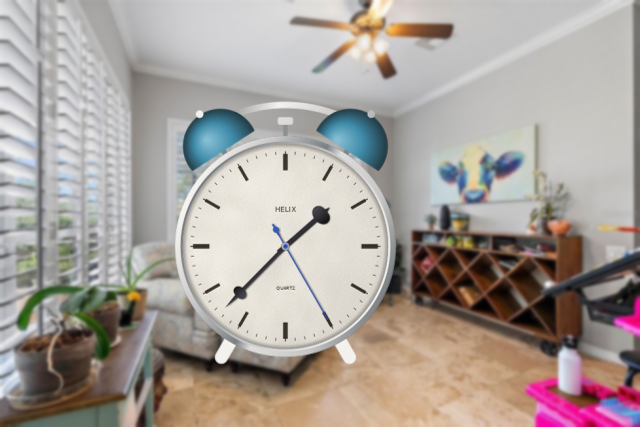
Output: 1.37.25
